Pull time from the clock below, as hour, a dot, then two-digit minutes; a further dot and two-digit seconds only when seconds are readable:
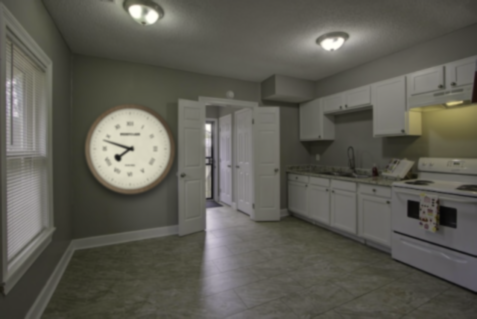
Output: 7.48
